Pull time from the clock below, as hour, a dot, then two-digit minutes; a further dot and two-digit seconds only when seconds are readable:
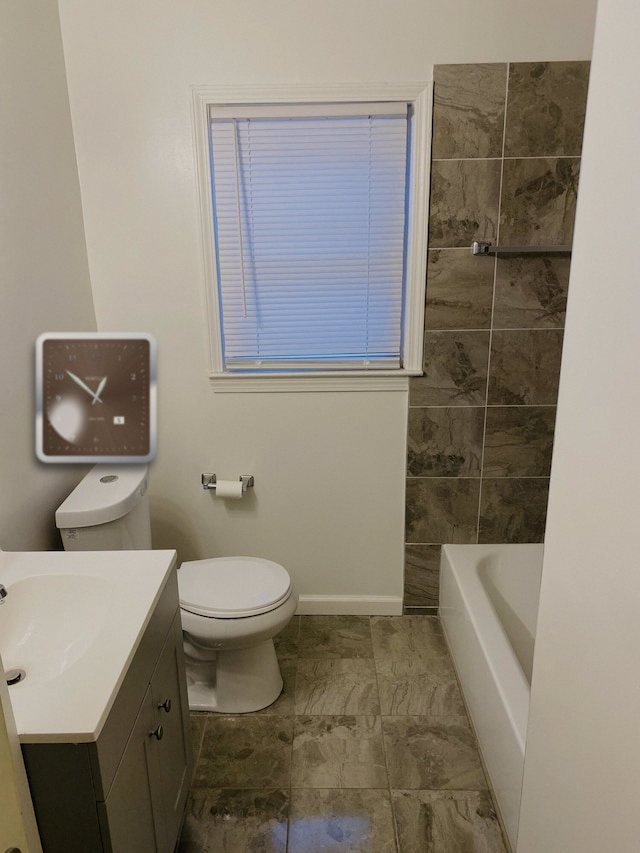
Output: 12.52
